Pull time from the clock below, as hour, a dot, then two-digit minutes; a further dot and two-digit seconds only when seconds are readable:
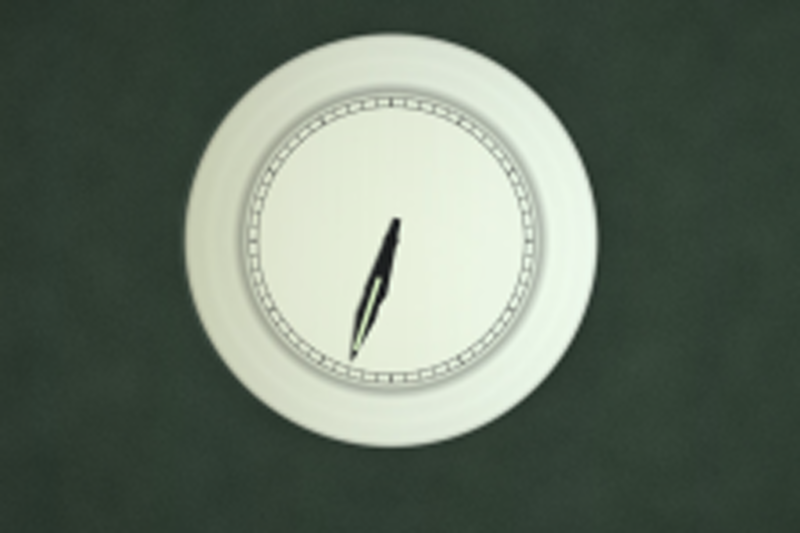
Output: 6.33
